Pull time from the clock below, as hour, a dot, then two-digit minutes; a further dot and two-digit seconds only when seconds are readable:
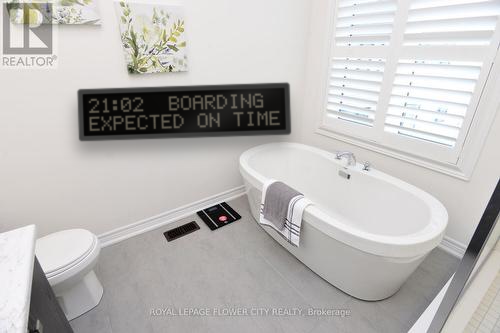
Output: 21.02
